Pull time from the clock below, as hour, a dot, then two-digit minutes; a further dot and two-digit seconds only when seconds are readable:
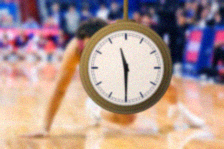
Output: 11.30
